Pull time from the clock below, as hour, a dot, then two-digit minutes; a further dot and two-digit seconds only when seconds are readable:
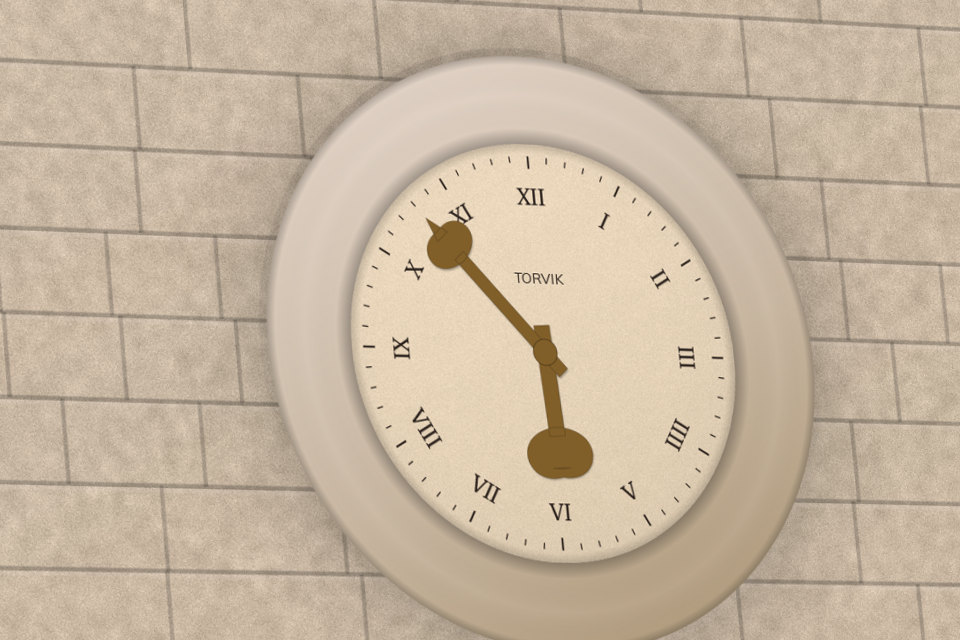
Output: 5.53
